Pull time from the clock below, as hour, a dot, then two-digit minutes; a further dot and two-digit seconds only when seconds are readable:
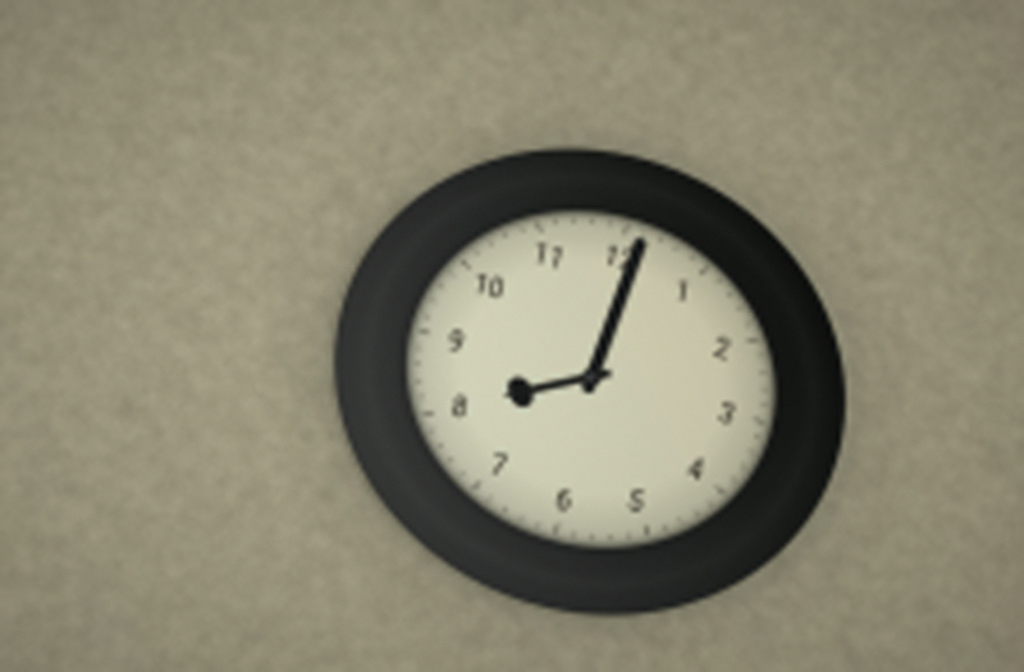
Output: 8.01
